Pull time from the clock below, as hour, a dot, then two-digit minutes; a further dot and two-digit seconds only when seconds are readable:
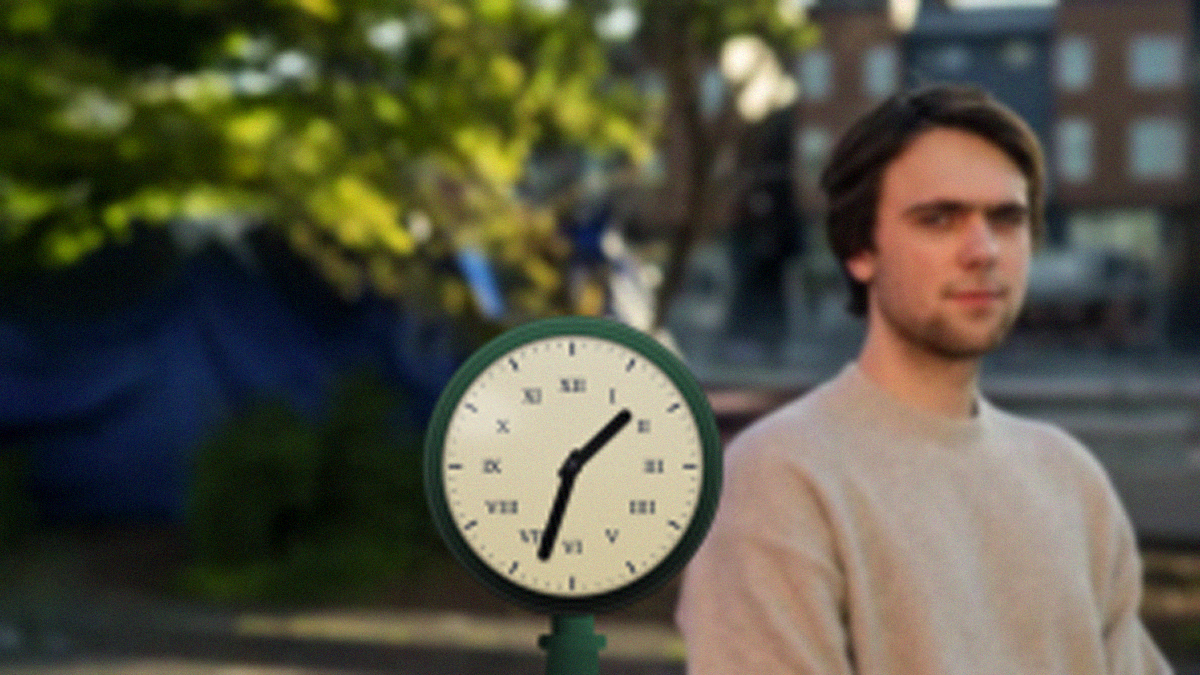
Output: 1.33
